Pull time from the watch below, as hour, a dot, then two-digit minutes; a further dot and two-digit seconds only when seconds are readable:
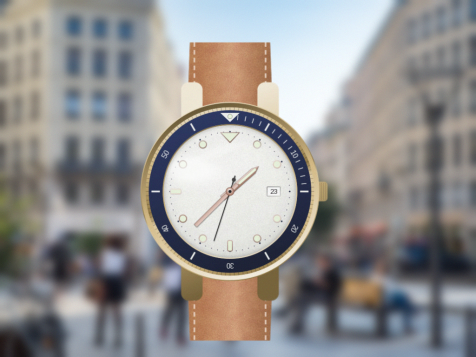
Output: 1.37.33
